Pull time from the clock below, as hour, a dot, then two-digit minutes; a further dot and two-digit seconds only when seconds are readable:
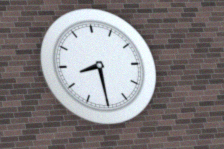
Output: 8.30
